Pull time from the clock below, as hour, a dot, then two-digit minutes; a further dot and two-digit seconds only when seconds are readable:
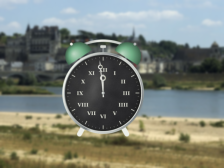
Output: 11.59
